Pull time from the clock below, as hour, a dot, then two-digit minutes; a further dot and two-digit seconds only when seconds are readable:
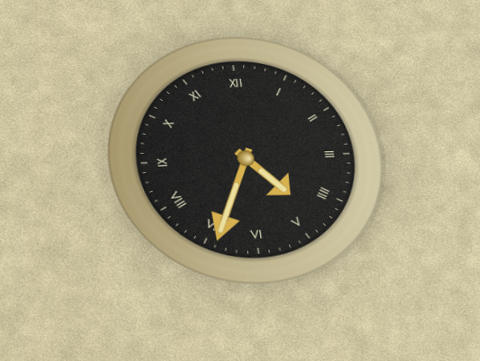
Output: 4.34
